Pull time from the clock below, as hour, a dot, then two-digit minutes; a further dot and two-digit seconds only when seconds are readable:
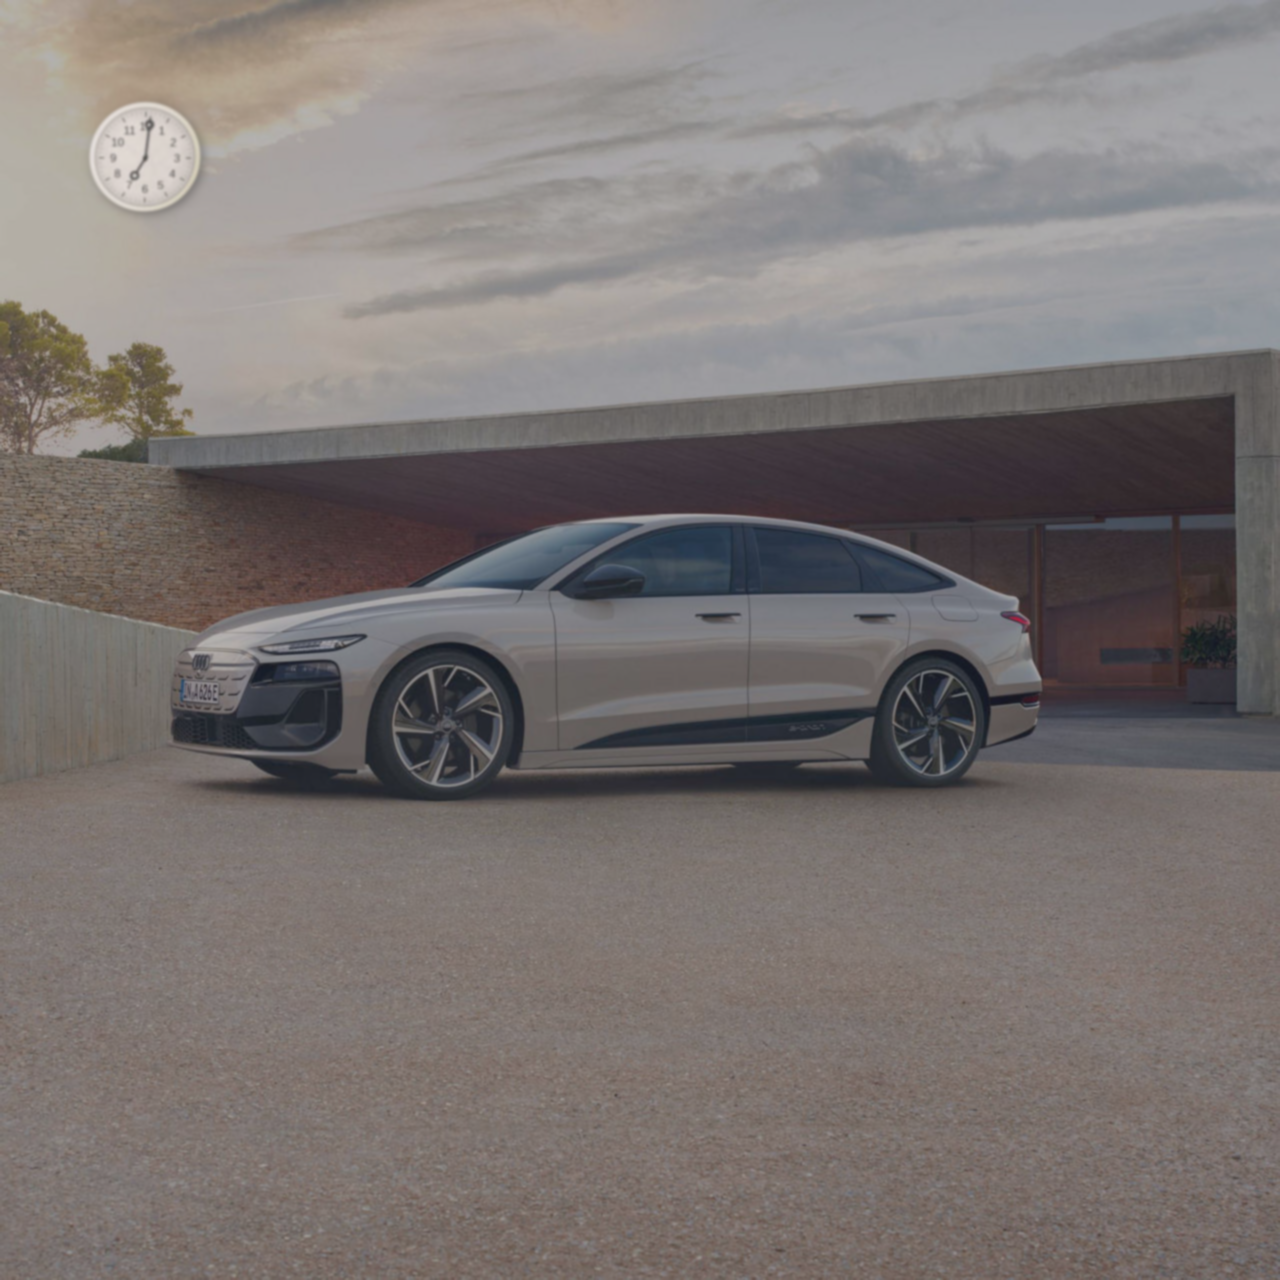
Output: 7.01
